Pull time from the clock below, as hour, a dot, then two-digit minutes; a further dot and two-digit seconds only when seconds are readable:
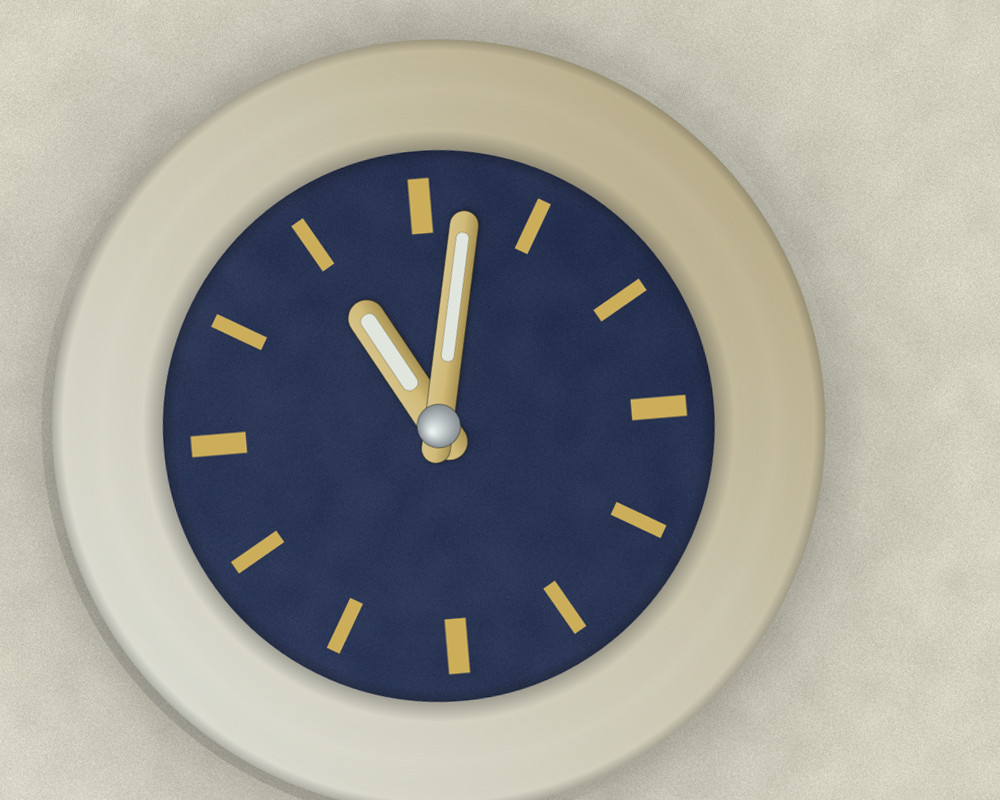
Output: 11.02
